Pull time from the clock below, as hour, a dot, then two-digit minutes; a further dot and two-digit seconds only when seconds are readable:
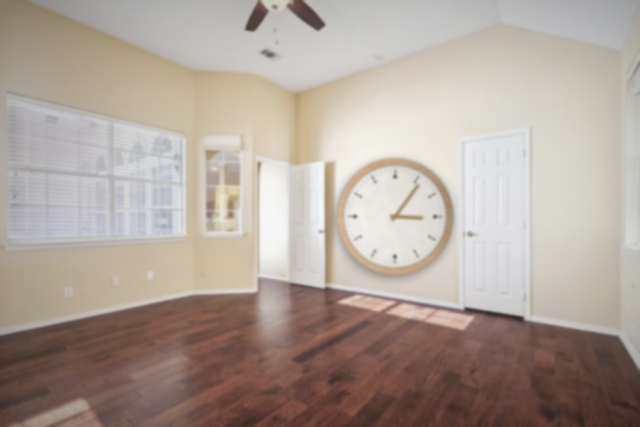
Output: 3.06
